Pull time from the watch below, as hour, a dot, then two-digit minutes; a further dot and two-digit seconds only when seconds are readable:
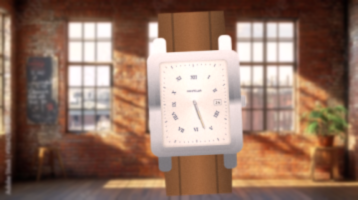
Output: 5.27
